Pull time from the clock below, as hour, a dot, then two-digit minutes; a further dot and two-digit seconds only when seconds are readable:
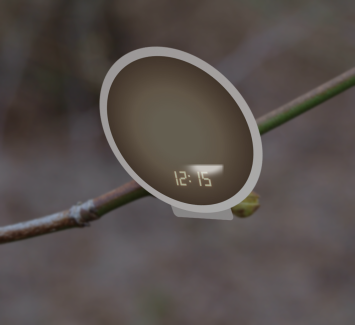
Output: 12.15
